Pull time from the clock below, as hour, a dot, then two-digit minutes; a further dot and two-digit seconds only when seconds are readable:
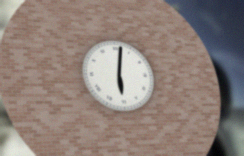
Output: 6.02
